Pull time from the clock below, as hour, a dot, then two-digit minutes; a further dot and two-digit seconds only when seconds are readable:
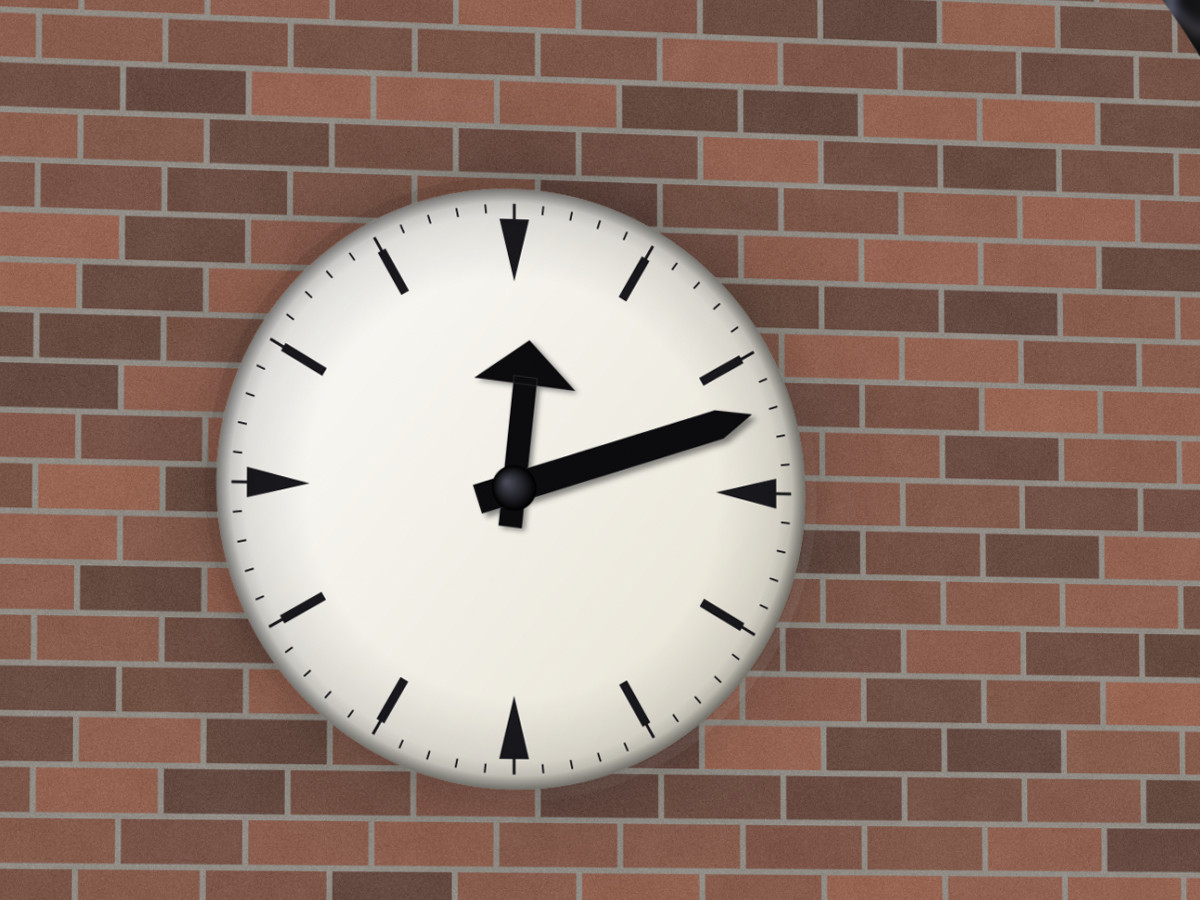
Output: 12.12
